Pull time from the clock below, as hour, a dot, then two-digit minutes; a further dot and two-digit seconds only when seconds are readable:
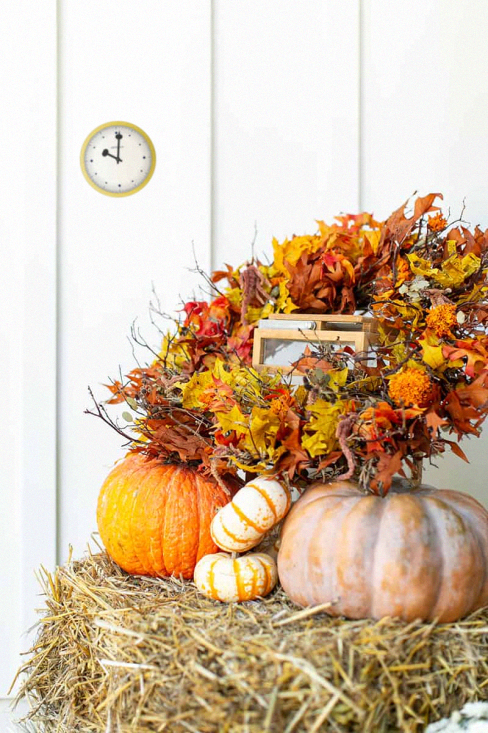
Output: 10.01
